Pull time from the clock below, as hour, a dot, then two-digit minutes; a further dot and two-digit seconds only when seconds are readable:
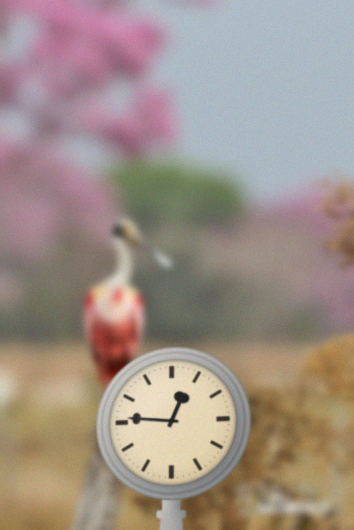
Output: 12.46
